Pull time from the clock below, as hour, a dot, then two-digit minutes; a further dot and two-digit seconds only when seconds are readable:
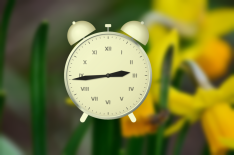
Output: 2.44
